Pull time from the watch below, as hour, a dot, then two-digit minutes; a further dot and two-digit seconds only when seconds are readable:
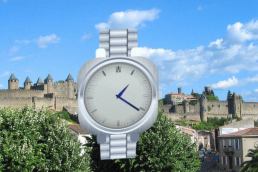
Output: 1.21
